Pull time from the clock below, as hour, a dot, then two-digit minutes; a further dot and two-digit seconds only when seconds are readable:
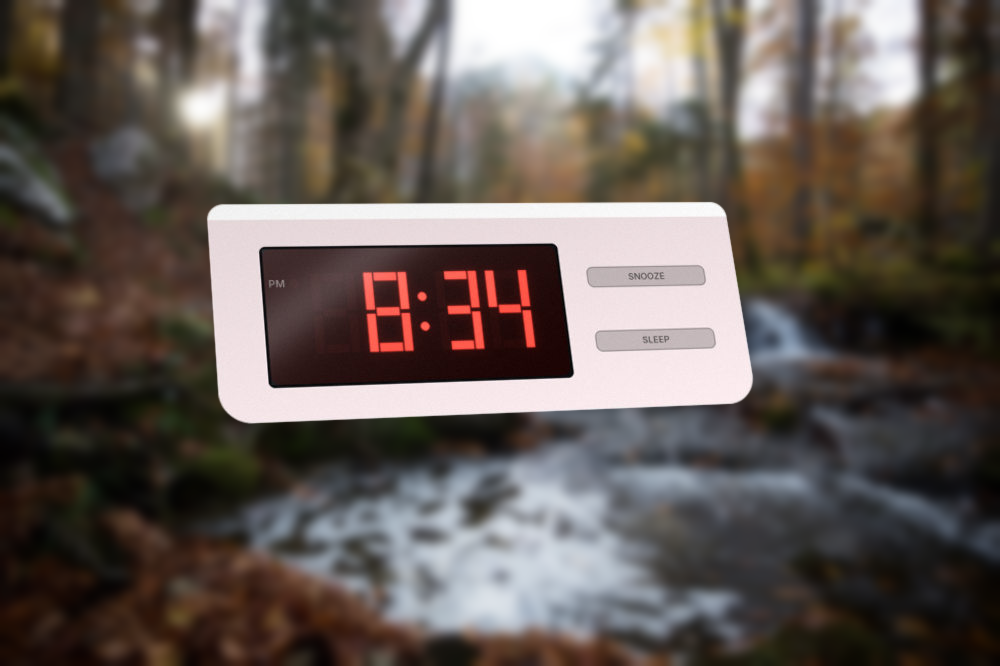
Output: 8.34
